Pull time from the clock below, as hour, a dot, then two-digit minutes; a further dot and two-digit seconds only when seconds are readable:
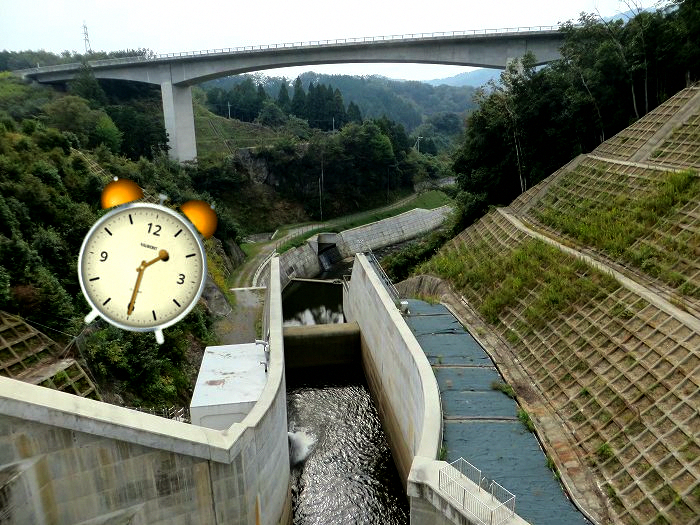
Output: 1.30
